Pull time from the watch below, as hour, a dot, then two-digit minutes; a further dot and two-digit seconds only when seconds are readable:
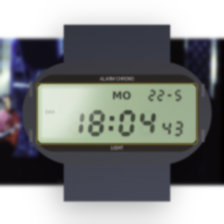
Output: 18.04.43
